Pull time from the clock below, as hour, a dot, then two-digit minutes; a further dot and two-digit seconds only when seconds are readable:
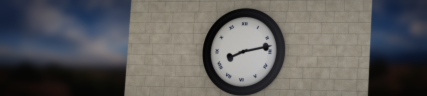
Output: 8.13
